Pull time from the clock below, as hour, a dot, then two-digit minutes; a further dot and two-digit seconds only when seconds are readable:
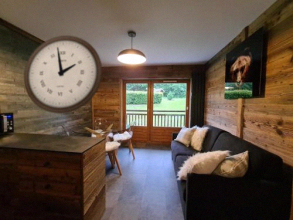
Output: 1.58
